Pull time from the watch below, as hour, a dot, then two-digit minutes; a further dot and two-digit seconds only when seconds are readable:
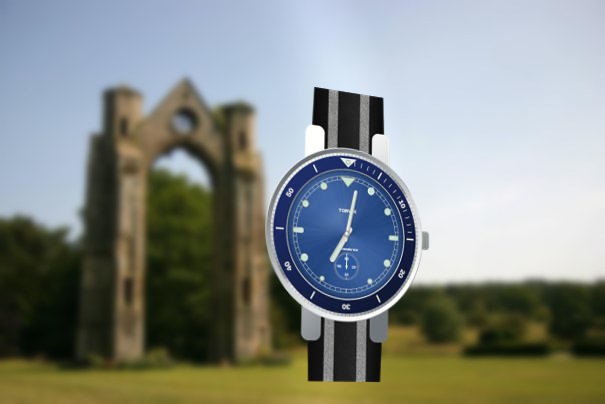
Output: 7.02
